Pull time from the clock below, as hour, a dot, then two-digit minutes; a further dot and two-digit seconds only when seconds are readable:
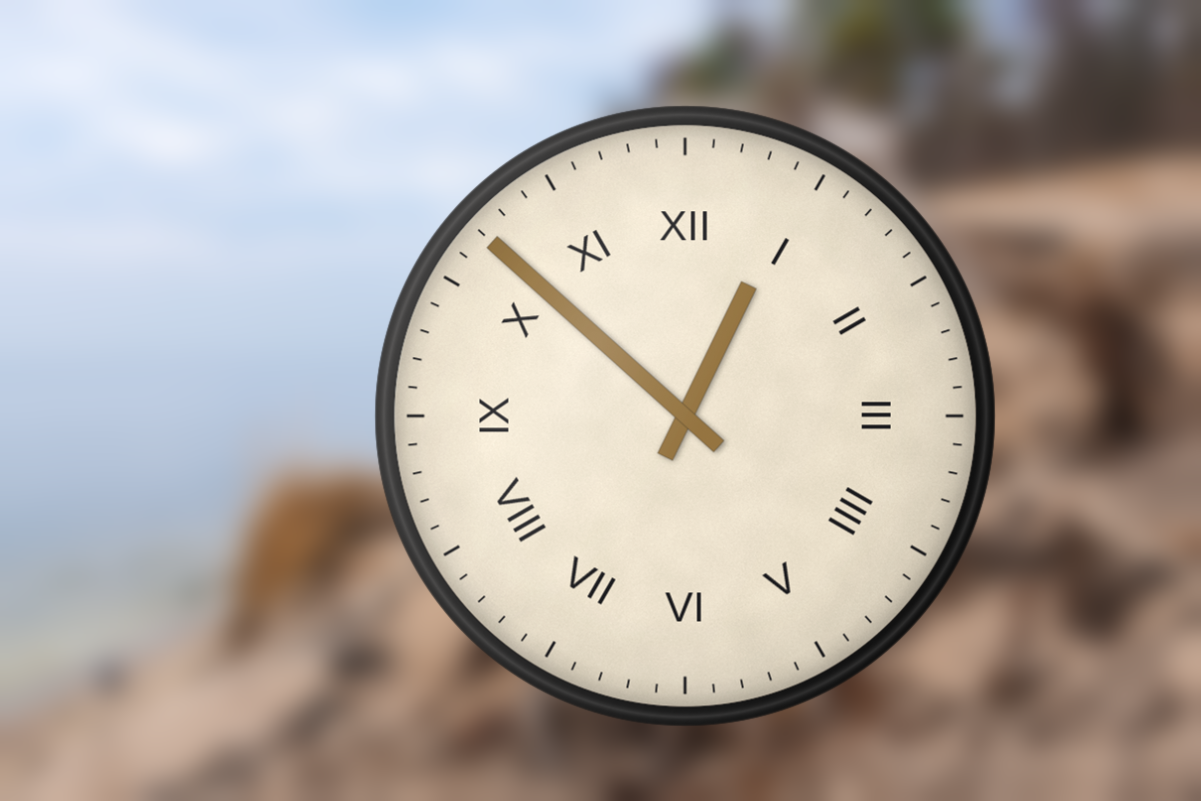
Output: 12.52
